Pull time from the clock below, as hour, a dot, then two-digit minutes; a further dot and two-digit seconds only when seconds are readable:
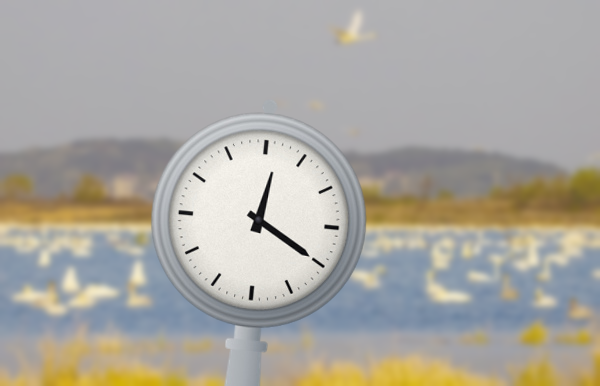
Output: 12.20
